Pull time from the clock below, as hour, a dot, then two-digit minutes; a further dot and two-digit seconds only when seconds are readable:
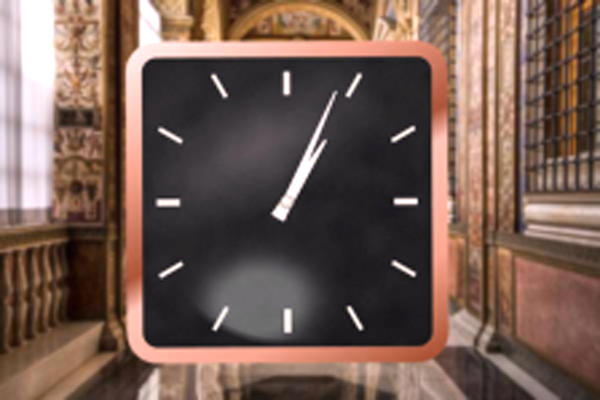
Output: 1.04
